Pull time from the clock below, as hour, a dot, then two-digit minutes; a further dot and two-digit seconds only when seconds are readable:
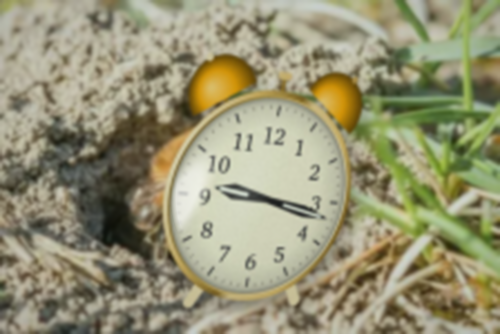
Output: 9.17
